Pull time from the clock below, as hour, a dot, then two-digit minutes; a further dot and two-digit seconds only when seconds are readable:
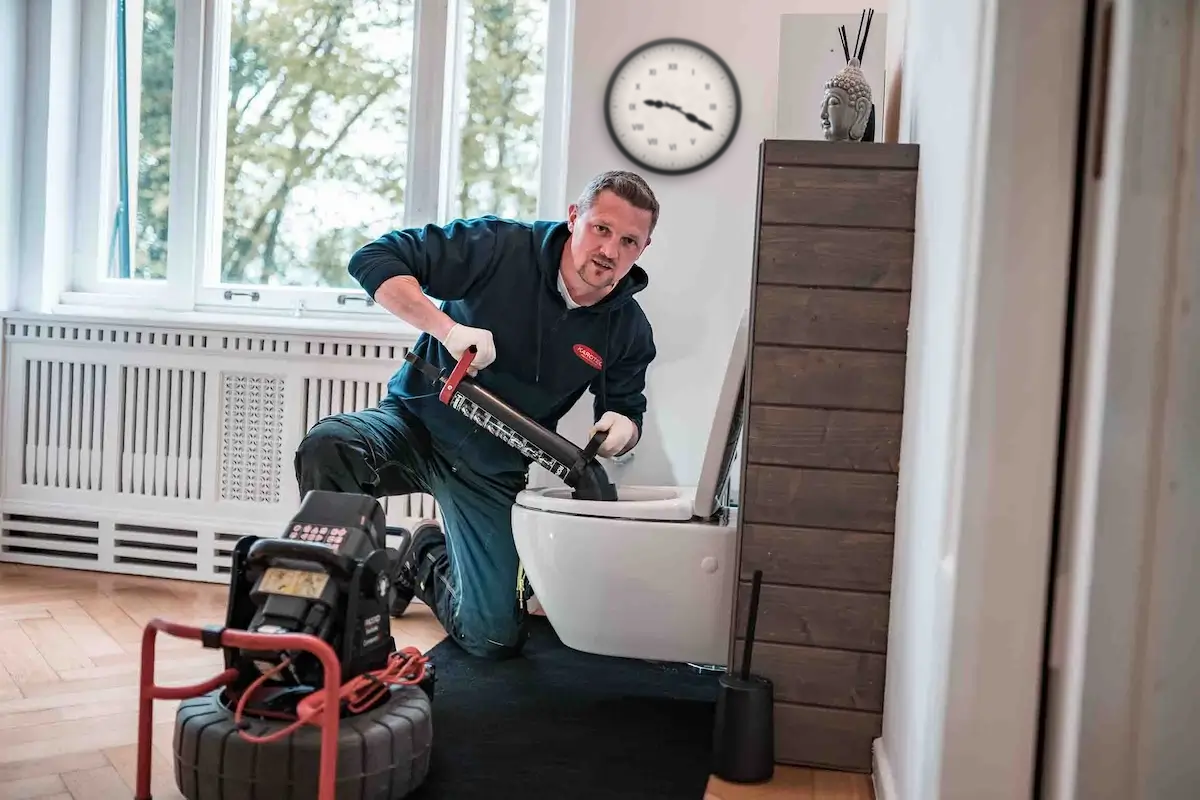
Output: 9.20
